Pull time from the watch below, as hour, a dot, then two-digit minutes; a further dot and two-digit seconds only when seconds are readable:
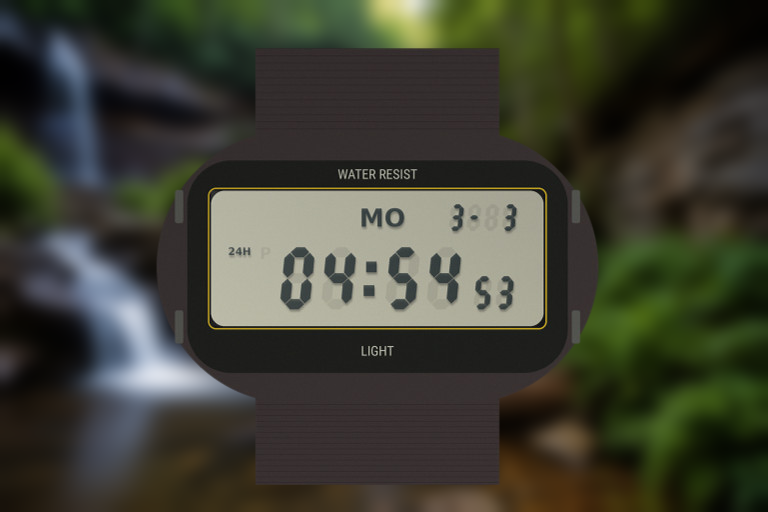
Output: 4.54.53
